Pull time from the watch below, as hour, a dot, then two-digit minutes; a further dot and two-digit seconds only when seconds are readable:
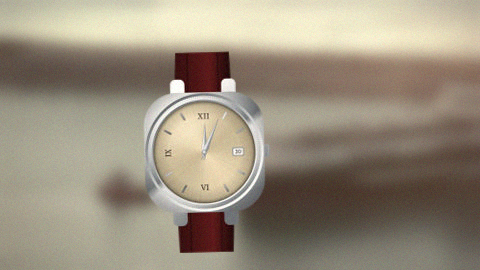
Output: 12.04
